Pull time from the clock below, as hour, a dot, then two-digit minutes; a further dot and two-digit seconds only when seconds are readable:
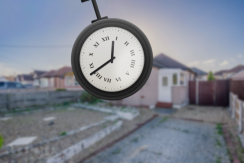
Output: 12.42
